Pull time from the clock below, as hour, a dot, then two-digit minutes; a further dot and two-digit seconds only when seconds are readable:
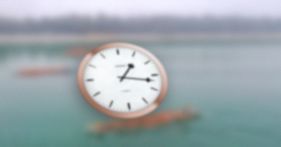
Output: 1.17
